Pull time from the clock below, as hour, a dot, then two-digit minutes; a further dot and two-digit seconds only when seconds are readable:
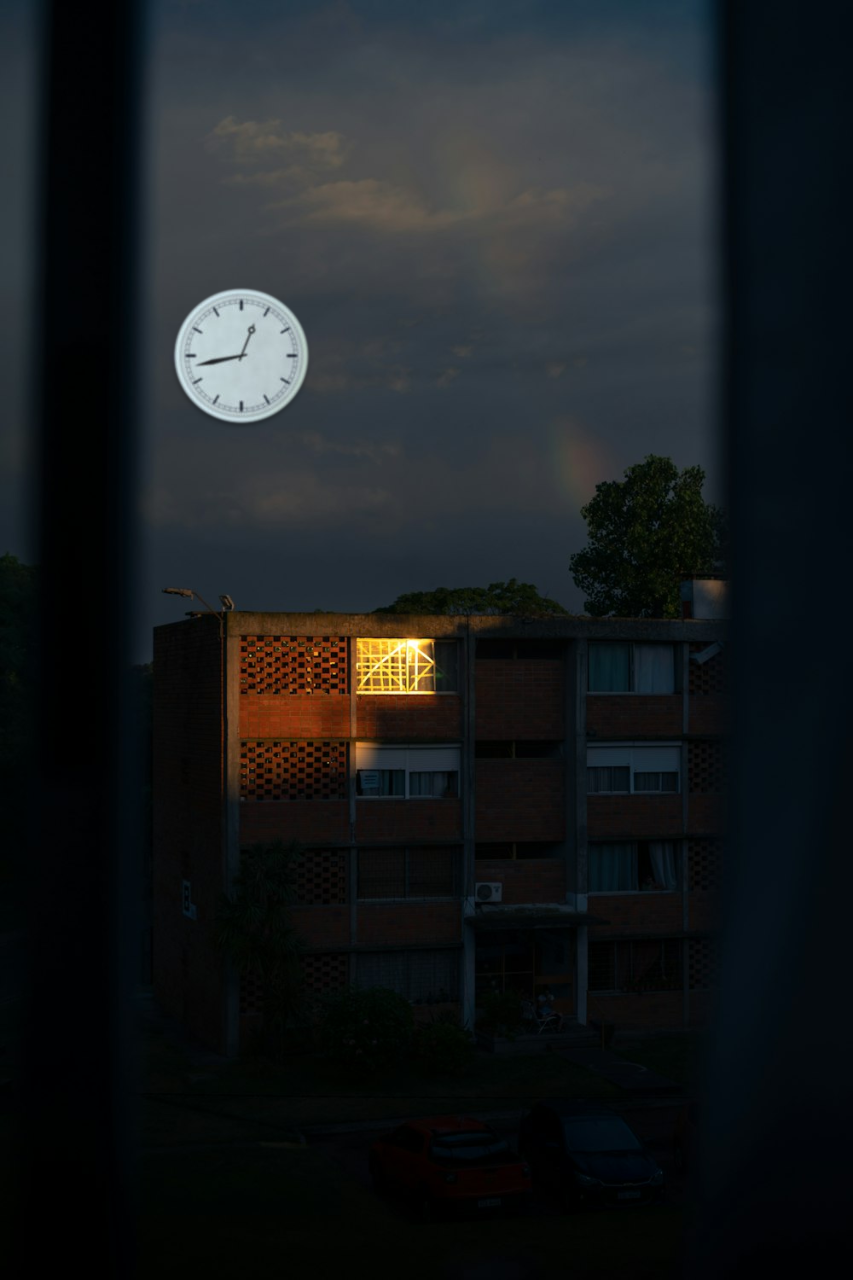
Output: 12.43
